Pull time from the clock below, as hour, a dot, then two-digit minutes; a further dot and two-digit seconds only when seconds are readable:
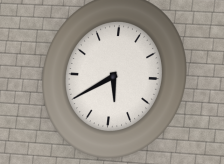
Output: 5.40
